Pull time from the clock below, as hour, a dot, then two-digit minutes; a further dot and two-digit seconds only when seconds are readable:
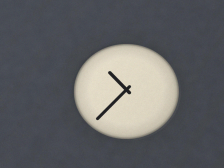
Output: 10.37
